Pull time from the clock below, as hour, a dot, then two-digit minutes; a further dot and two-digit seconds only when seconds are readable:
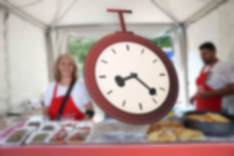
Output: 8.23
